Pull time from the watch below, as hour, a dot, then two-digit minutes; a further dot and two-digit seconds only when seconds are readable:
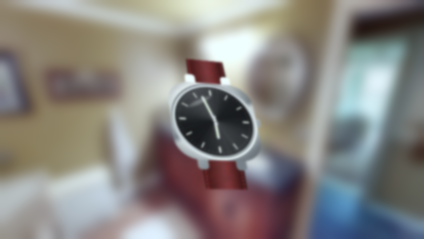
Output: 5.57
